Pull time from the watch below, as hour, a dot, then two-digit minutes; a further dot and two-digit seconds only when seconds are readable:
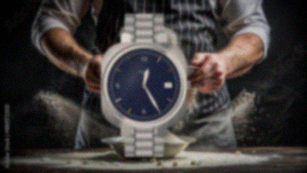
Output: 12.25
